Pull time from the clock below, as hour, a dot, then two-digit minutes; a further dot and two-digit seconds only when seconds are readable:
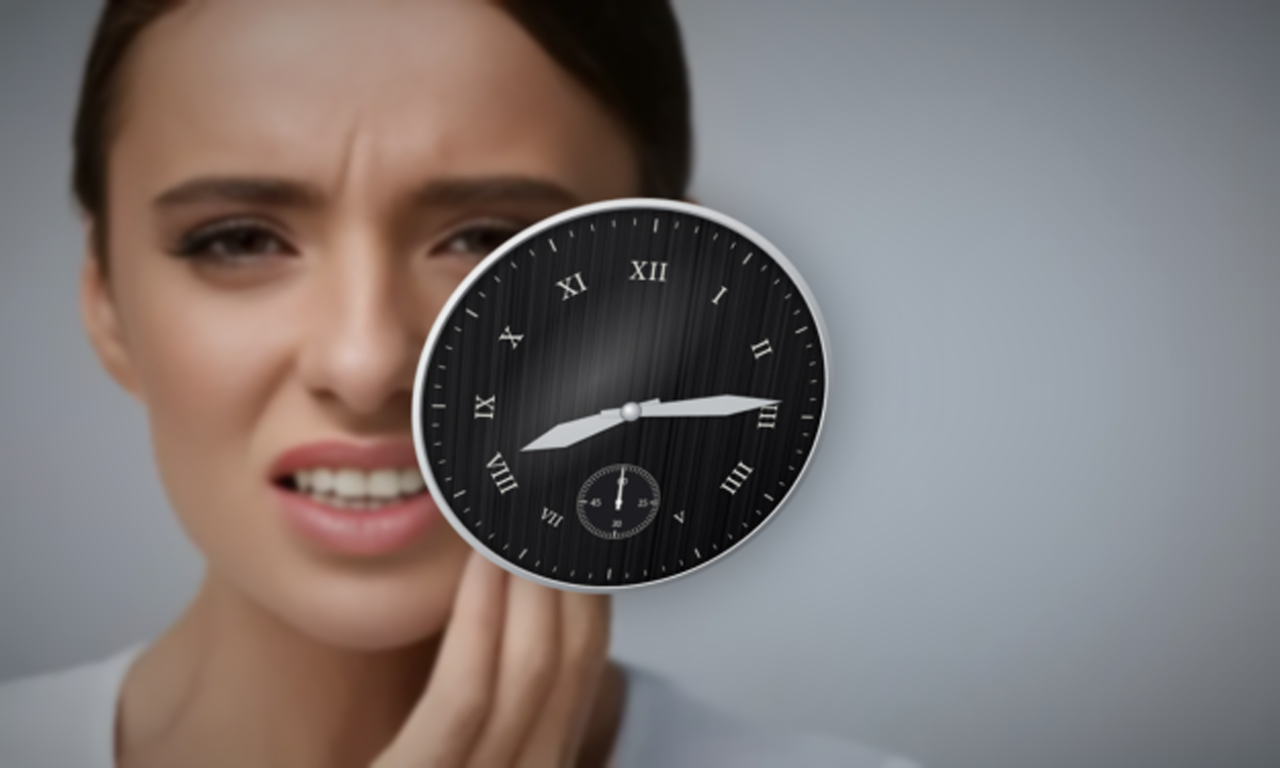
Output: 8.14
